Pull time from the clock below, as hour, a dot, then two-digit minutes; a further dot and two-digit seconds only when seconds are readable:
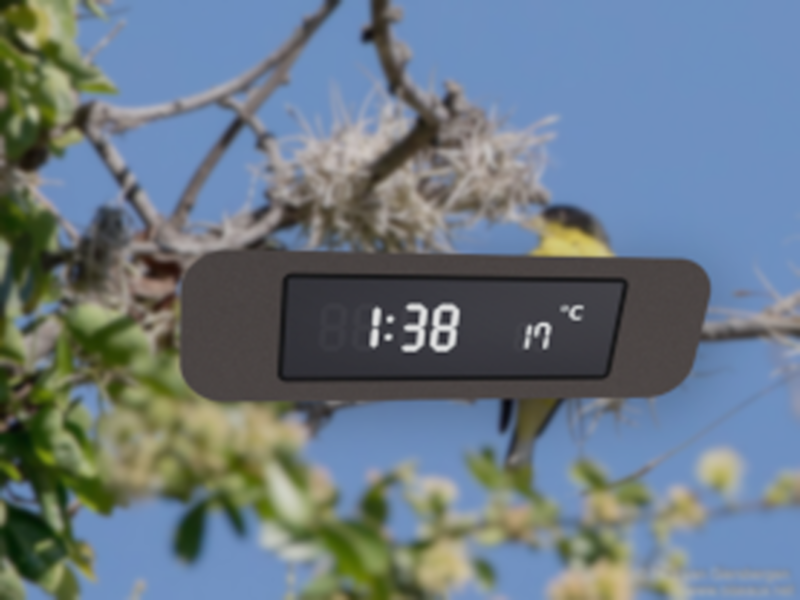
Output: 1.38
